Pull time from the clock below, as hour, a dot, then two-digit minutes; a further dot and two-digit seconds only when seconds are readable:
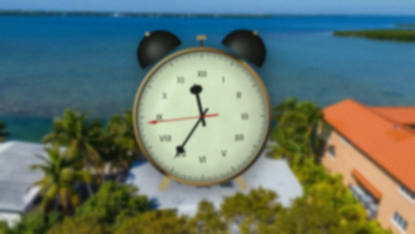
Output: 11.35.44
